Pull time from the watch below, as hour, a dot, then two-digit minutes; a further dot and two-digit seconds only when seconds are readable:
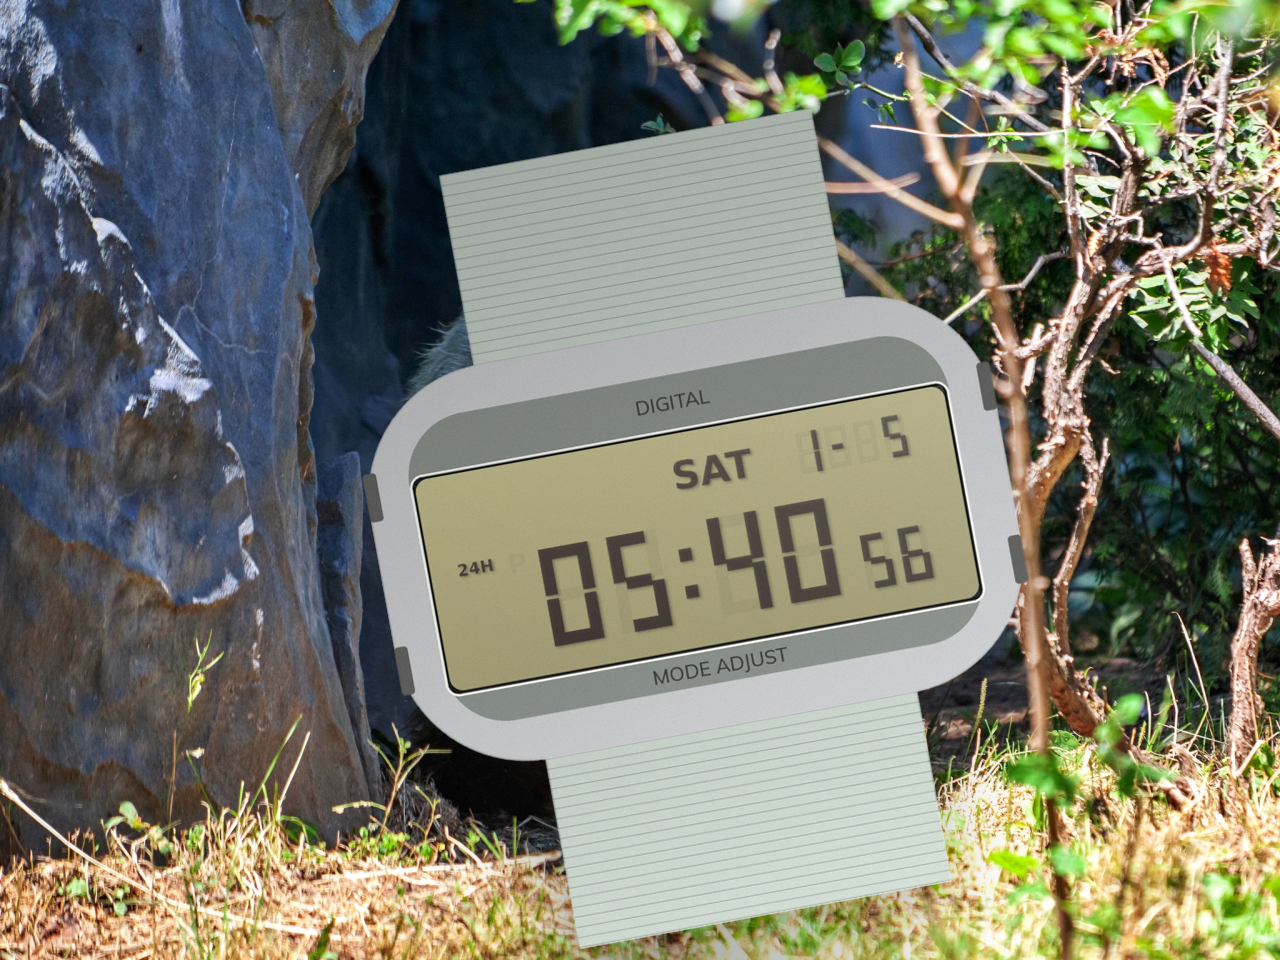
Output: 5.40.56
